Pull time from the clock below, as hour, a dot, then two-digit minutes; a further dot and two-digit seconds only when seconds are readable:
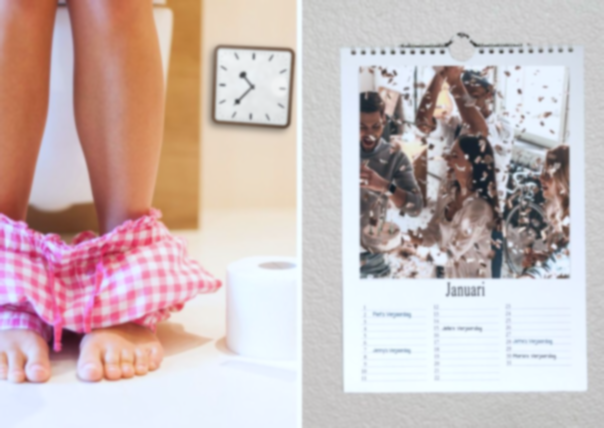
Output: 10.37
